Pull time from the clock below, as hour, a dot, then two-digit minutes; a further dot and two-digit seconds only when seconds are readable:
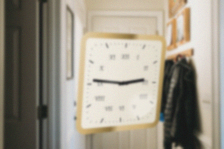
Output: 2.46
